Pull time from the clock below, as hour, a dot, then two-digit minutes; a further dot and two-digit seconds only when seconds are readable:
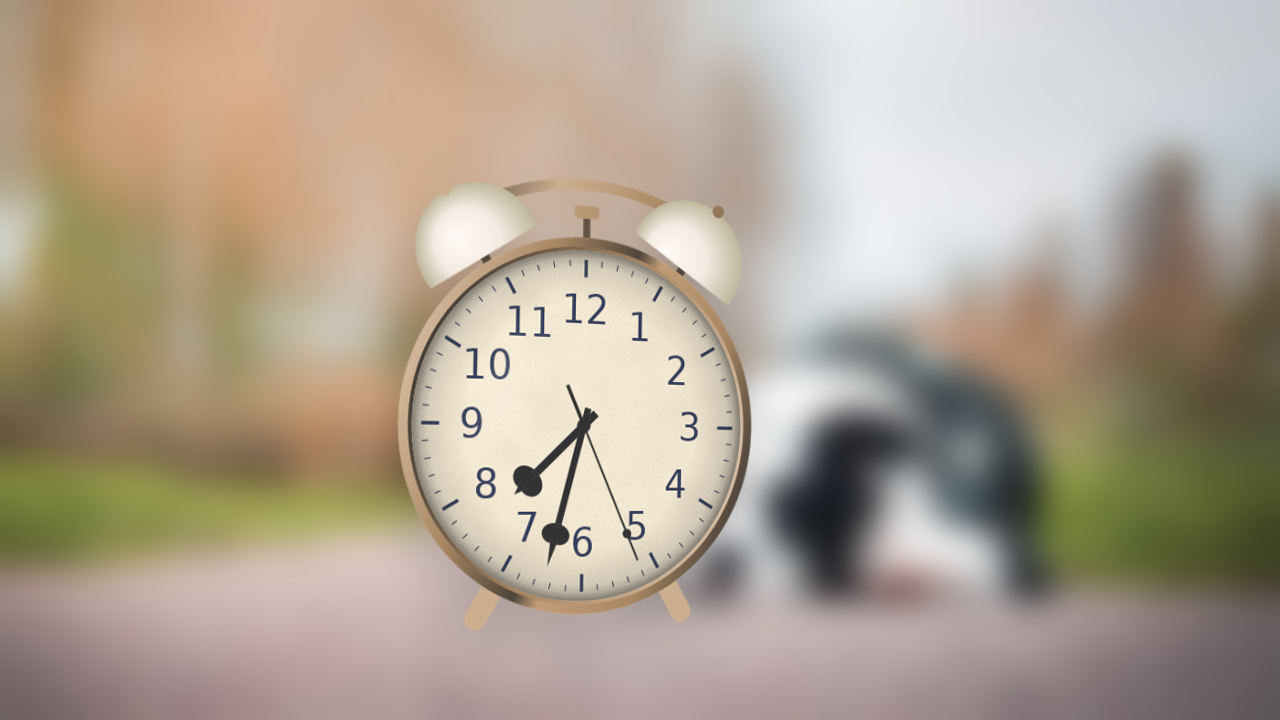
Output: 7.32.26
